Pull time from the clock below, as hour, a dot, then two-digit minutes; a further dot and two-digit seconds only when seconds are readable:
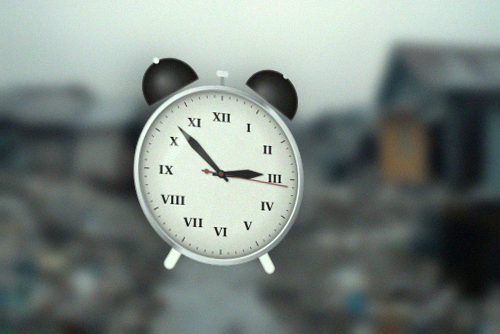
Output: 2.52.16
